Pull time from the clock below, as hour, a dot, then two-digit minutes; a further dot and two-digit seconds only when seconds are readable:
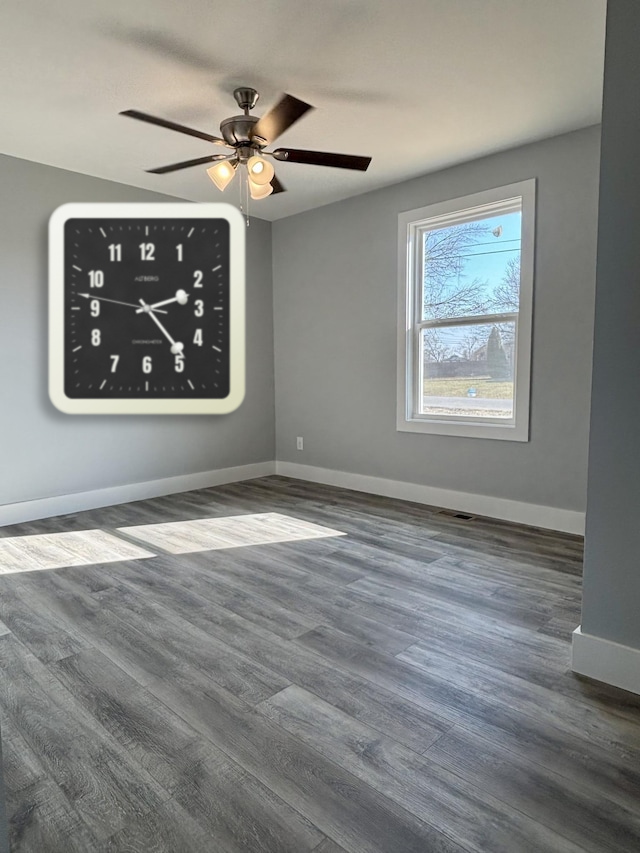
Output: 2.23.47
